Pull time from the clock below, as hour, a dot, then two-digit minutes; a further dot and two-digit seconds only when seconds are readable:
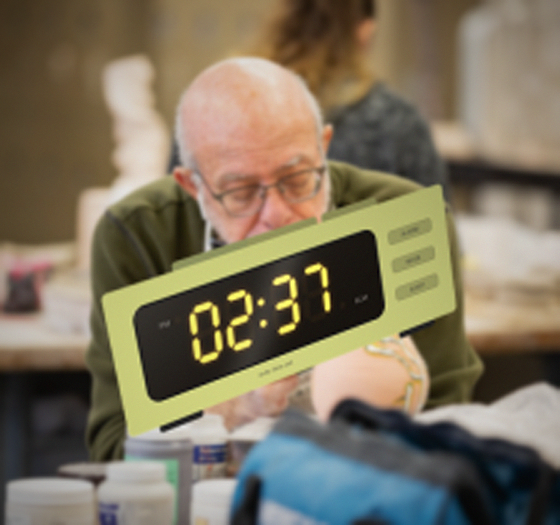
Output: 2.37
